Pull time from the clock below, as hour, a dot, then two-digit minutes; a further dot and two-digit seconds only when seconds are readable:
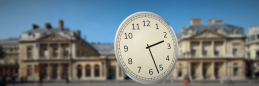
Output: 2.27
